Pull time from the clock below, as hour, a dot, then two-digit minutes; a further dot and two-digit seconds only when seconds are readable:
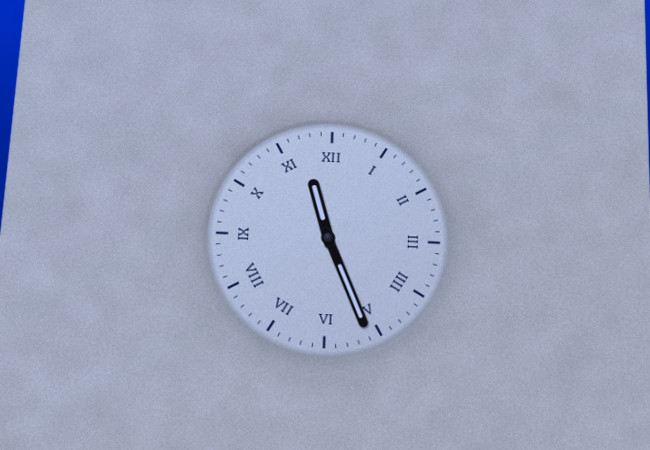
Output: 11.26
